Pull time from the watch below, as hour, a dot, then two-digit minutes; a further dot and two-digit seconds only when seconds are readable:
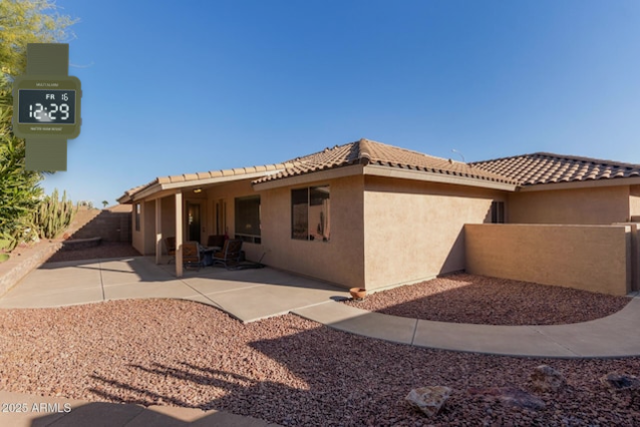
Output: 12.29
